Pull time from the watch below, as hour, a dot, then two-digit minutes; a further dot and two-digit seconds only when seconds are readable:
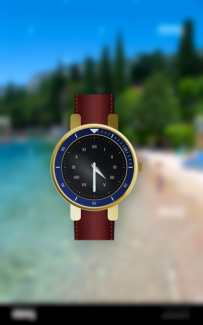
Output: 4.30
